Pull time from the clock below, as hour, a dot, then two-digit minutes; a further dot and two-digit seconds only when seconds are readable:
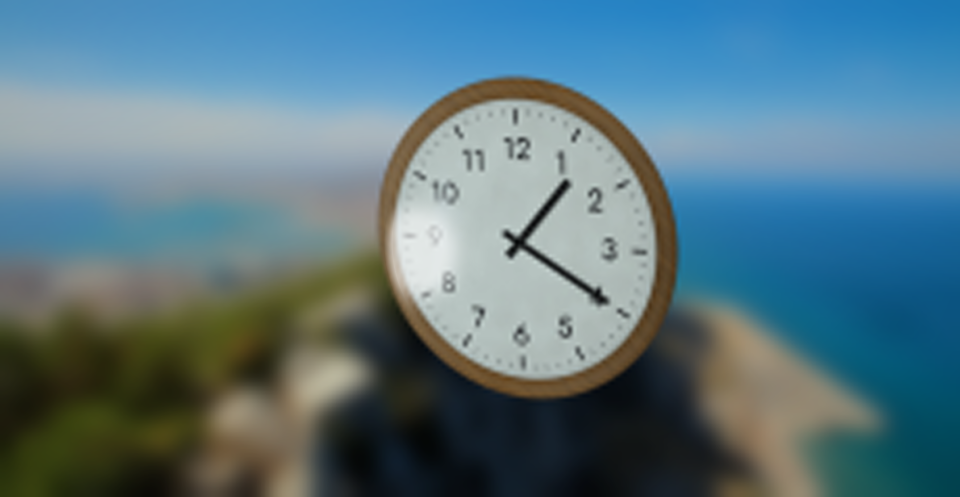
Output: 1.20
